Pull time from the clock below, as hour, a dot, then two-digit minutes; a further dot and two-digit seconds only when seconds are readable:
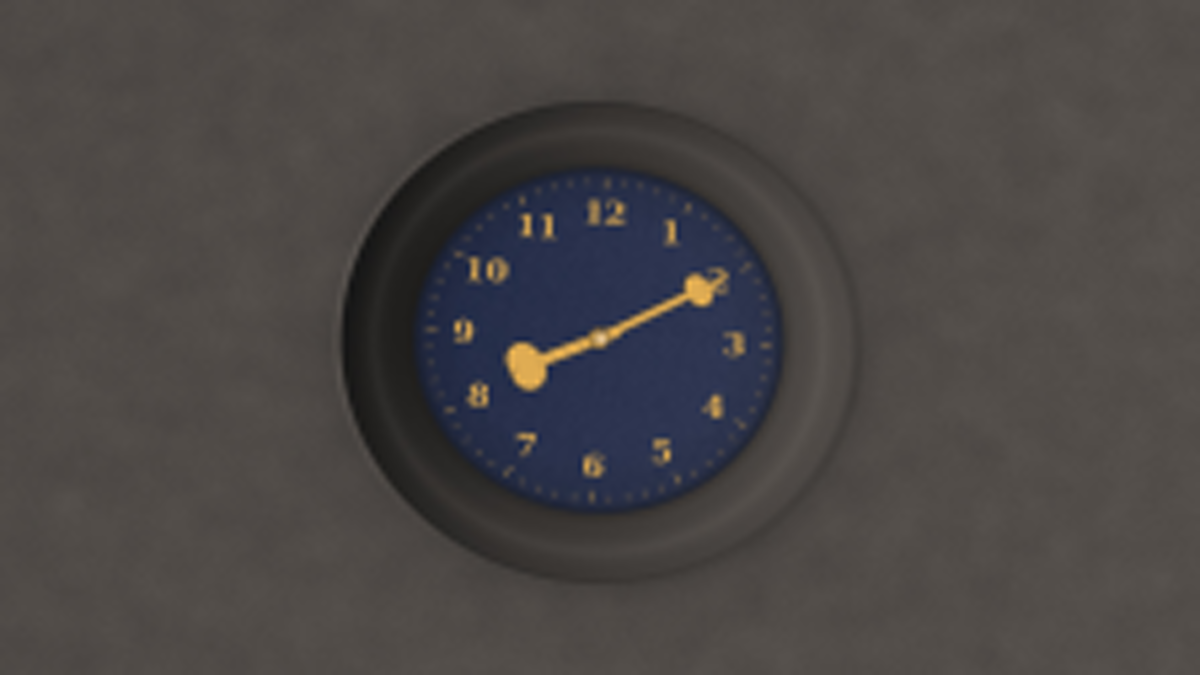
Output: 8.10
